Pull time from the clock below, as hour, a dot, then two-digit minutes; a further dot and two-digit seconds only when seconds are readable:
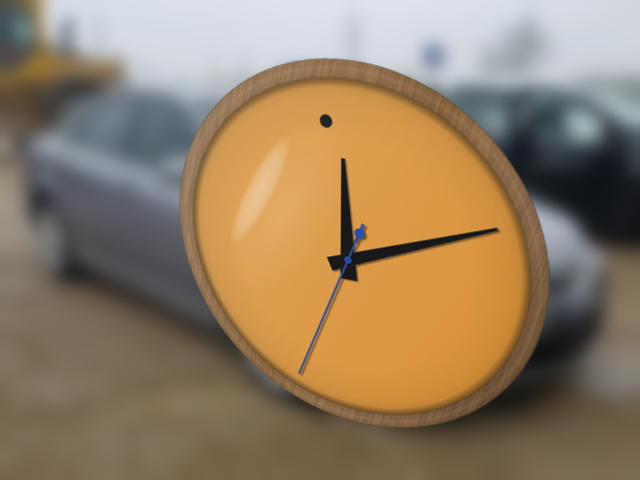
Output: 12.12.35
